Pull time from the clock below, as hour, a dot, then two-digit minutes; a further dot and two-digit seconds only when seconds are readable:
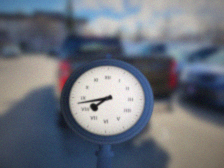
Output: 7.43
